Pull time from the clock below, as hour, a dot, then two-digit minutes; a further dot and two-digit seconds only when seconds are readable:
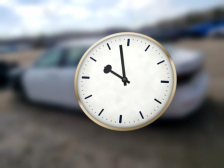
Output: 9.58
